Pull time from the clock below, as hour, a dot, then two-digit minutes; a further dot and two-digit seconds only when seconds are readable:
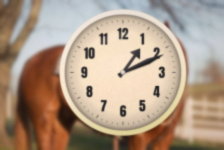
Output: 1.11
